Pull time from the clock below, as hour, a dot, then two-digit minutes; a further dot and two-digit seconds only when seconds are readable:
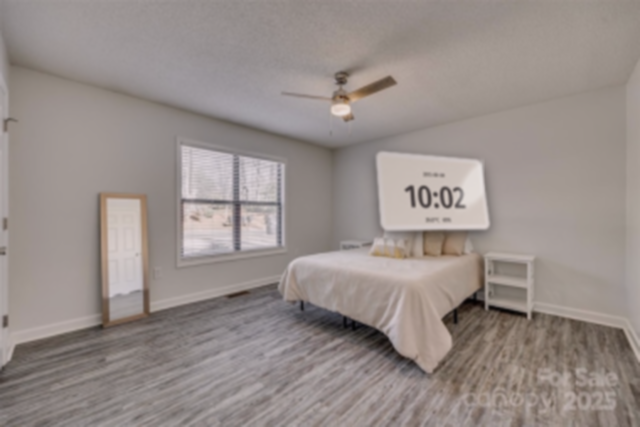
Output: 10.02
